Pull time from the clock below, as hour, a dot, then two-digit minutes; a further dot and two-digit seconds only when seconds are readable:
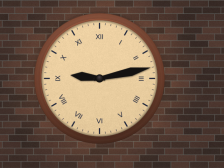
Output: 9.13
